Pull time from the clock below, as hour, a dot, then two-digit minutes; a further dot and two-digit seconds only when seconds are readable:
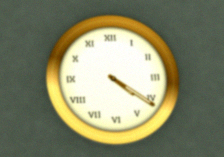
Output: 4.21
